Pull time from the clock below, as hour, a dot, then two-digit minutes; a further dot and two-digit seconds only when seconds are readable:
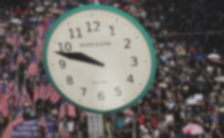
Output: 9.48
